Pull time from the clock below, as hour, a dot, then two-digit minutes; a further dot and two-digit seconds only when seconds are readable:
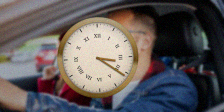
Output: 3.21
